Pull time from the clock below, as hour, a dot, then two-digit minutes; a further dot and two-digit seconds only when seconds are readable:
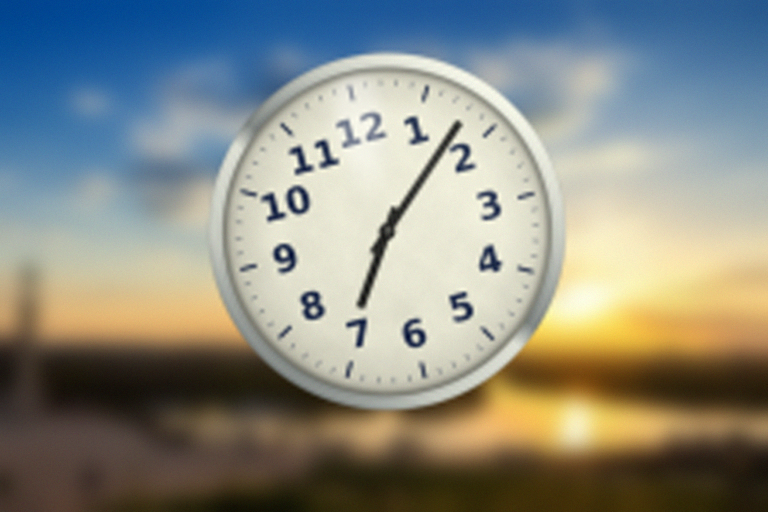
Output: 7.08
